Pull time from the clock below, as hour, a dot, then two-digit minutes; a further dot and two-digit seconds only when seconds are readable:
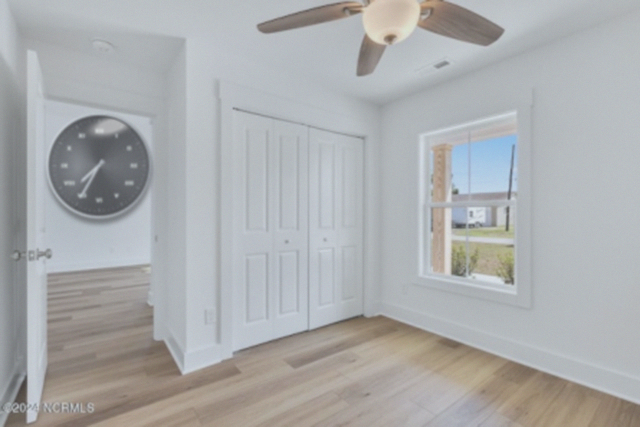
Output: 7.35
